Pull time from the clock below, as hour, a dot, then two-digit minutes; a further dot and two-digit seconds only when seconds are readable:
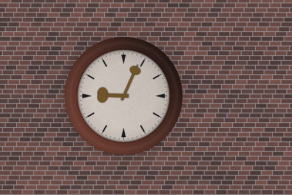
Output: 9.04
